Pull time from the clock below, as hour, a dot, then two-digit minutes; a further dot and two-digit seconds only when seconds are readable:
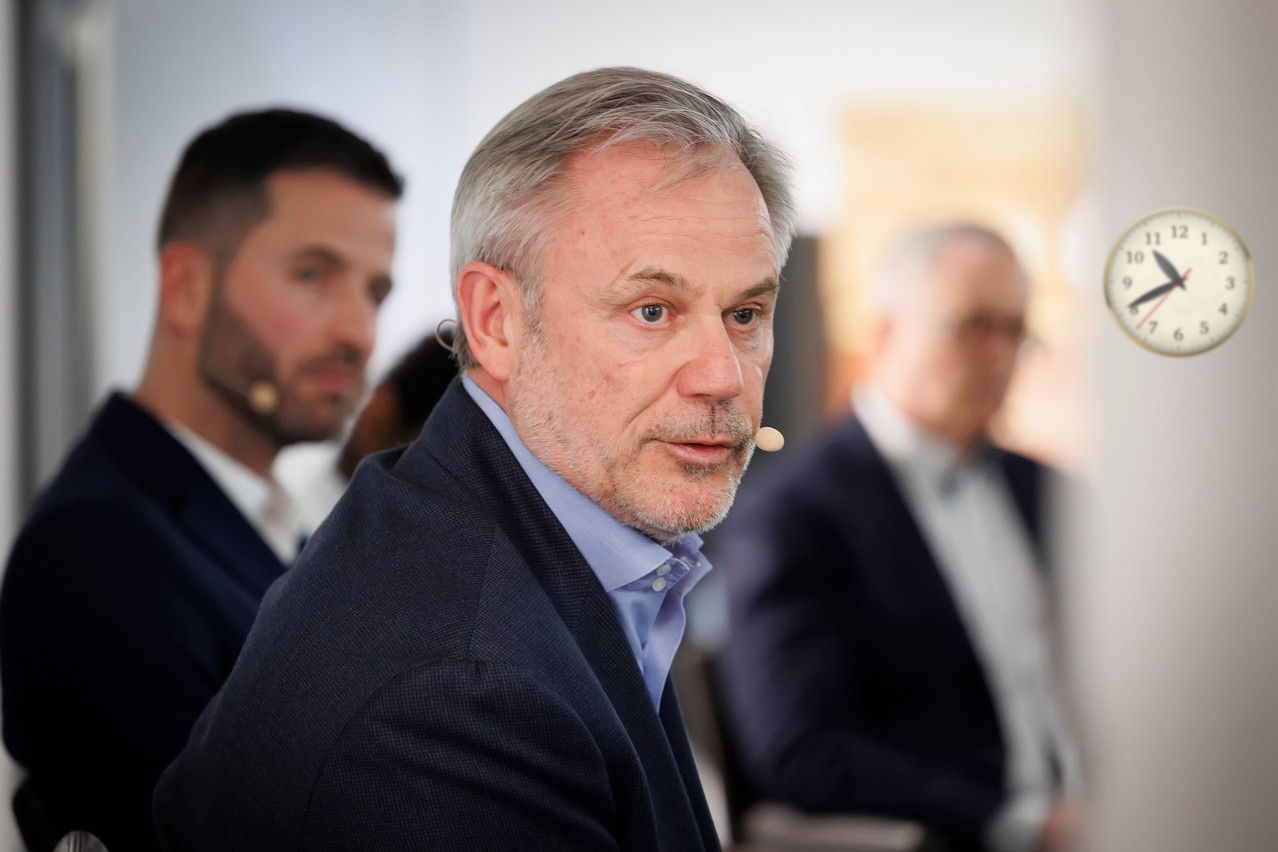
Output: 10.40.37
